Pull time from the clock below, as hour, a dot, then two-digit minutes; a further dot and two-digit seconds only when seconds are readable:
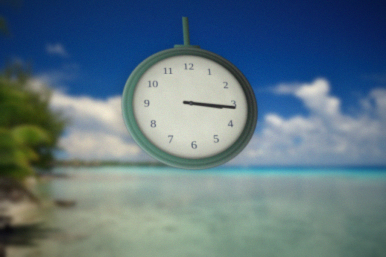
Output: 3.16
